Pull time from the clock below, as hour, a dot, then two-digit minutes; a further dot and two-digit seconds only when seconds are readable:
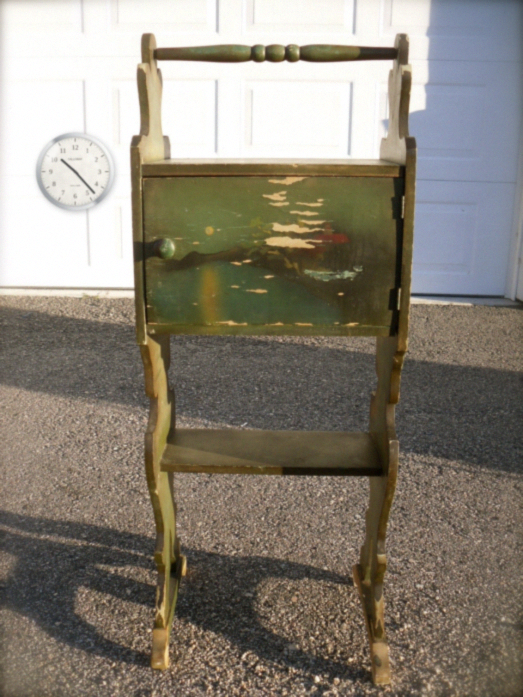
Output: 10.23
